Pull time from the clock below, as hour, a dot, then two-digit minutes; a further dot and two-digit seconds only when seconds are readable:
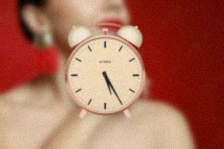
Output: 5.25
